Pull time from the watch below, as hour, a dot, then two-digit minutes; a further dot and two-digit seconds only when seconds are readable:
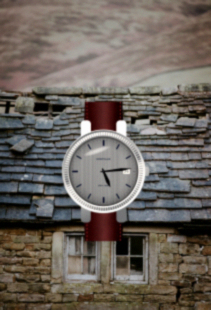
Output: 5.14
